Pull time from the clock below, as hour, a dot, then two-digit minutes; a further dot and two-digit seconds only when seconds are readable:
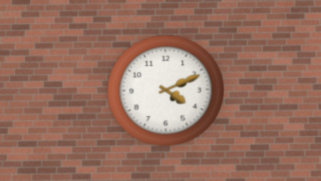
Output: 4.11
